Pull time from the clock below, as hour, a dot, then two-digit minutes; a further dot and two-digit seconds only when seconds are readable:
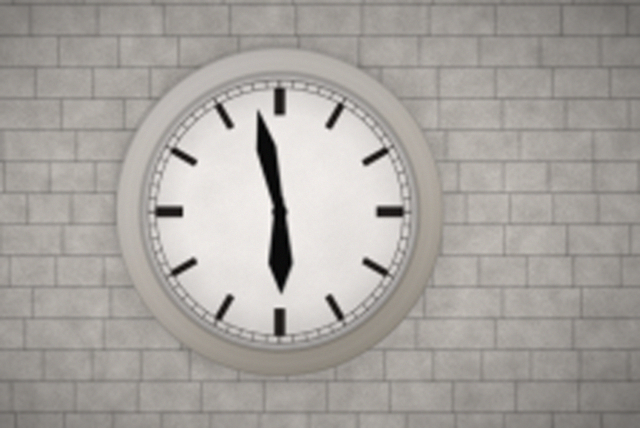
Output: 5.58
